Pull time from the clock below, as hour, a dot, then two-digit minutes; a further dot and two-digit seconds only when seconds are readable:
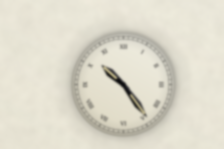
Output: 10.24
